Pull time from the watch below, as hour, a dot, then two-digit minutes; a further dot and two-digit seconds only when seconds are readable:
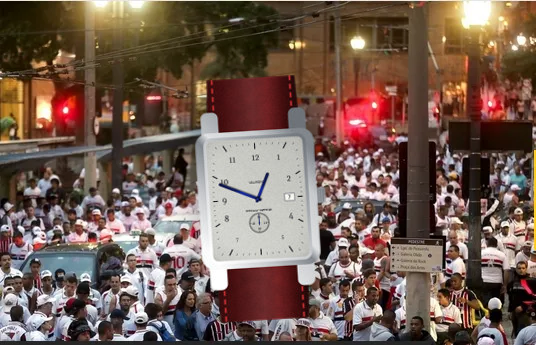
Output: 12.49
